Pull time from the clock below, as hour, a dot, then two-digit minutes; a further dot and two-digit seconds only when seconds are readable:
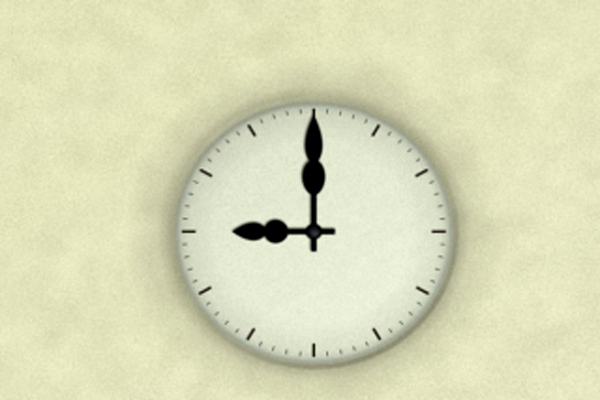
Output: 9.00
